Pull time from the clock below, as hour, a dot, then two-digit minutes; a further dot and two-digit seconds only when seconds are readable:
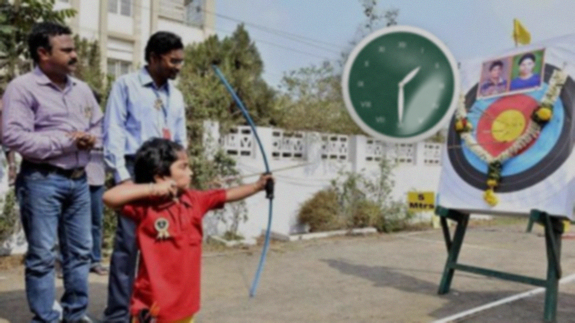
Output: 1.30
